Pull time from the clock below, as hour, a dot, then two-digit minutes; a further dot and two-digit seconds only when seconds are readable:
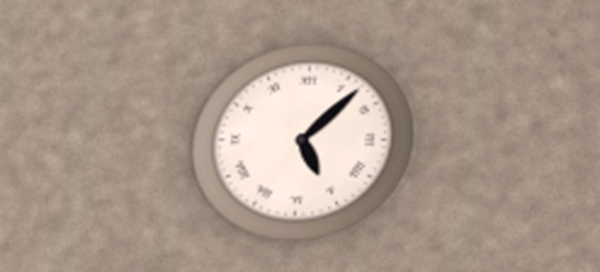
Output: 5.07
